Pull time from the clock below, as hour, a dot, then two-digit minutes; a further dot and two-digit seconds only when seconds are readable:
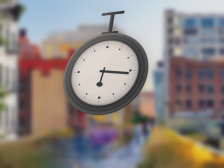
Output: 6.16
